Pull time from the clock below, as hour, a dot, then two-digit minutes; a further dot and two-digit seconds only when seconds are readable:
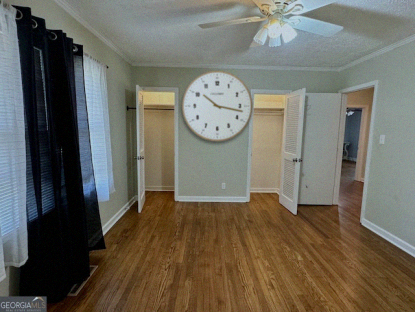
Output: 10.17
